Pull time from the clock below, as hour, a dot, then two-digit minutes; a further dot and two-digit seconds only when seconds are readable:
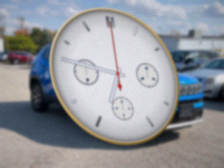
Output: 6.47
